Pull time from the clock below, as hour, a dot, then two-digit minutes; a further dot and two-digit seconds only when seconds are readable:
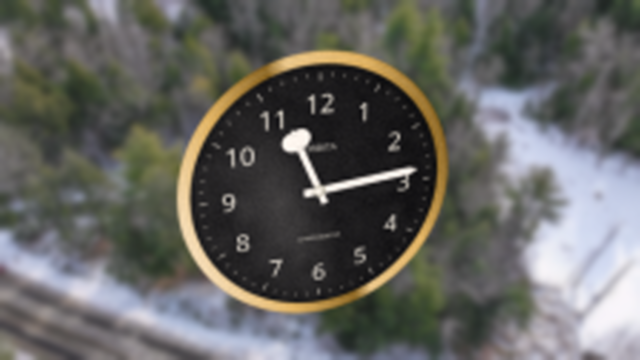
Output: 11.14
